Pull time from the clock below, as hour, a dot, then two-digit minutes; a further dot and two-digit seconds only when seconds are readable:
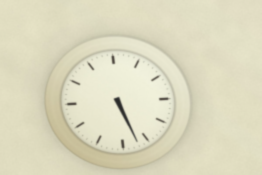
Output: 5.27
